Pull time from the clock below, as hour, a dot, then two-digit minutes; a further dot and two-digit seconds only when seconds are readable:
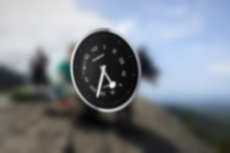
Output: 5.37
